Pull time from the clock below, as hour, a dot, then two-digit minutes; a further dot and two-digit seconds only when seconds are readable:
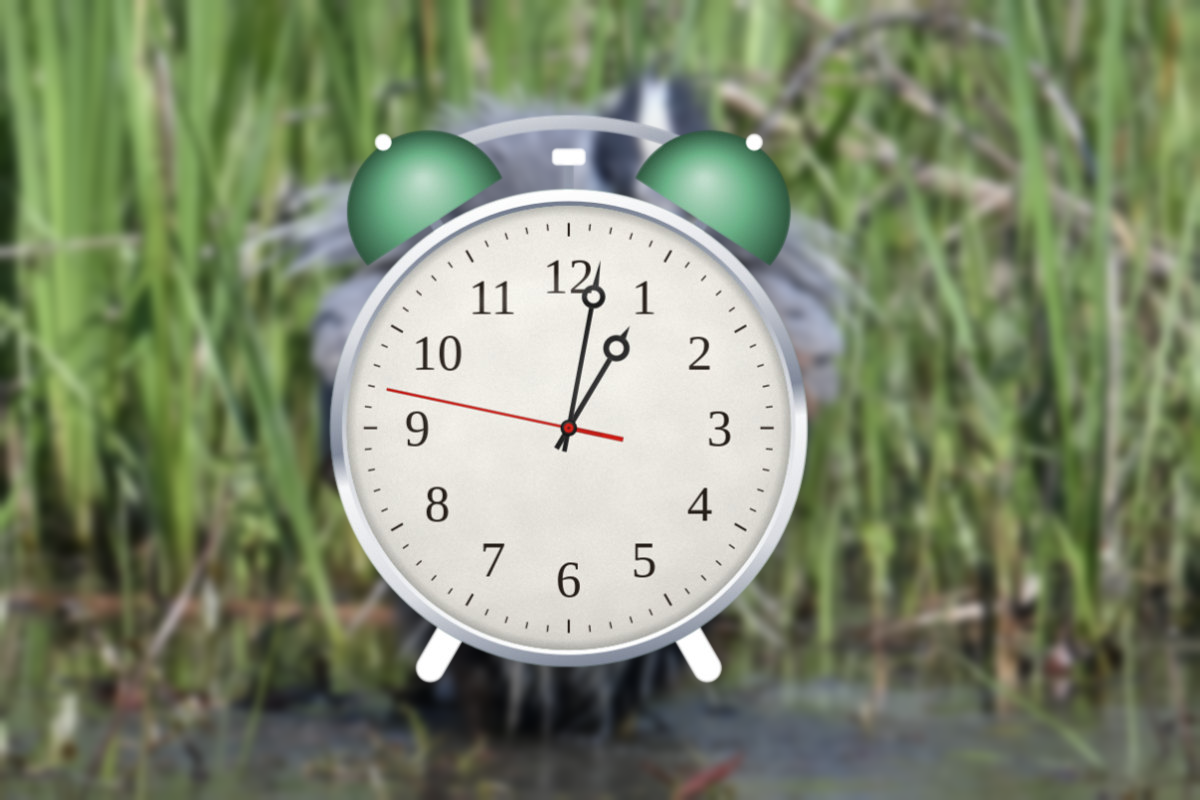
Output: 1.01.47
